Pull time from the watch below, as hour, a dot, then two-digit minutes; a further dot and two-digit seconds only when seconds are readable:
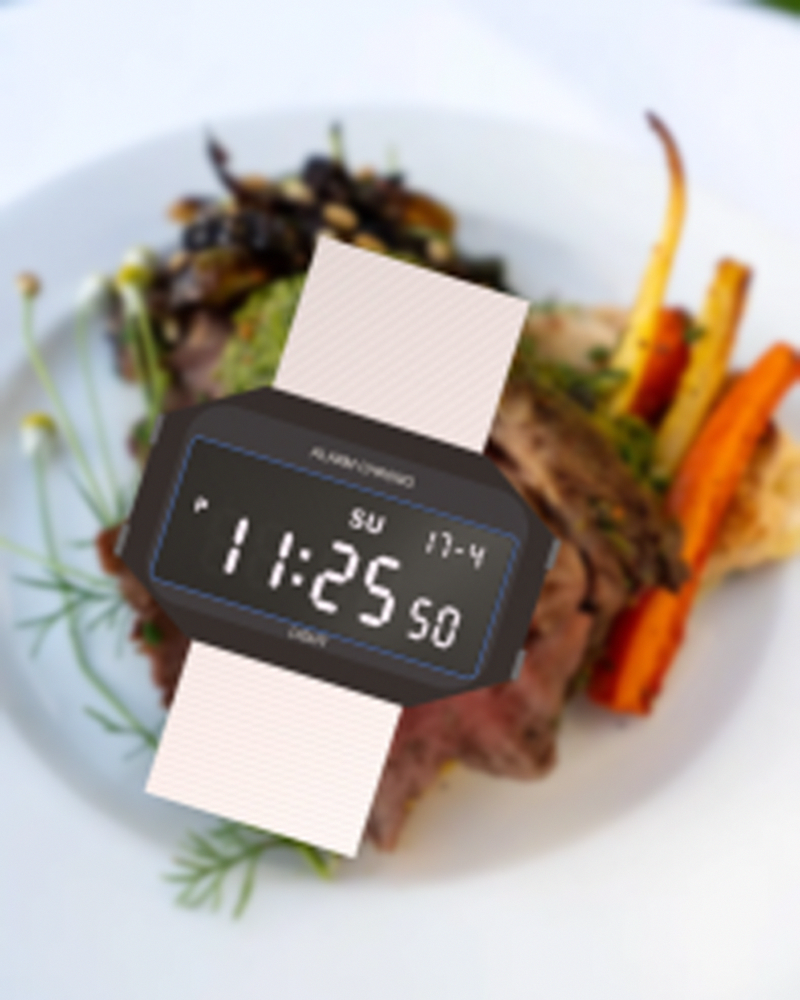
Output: 11.25.50
